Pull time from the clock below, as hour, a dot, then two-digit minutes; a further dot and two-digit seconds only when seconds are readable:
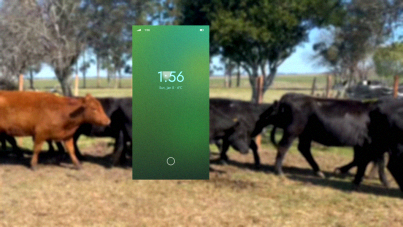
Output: 1.56
